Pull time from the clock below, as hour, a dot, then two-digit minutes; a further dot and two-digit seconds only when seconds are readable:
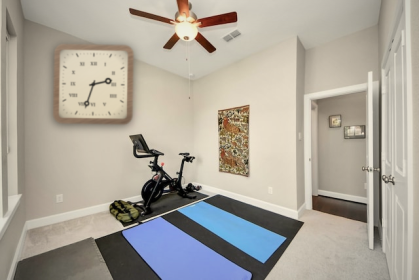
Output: 2.33
